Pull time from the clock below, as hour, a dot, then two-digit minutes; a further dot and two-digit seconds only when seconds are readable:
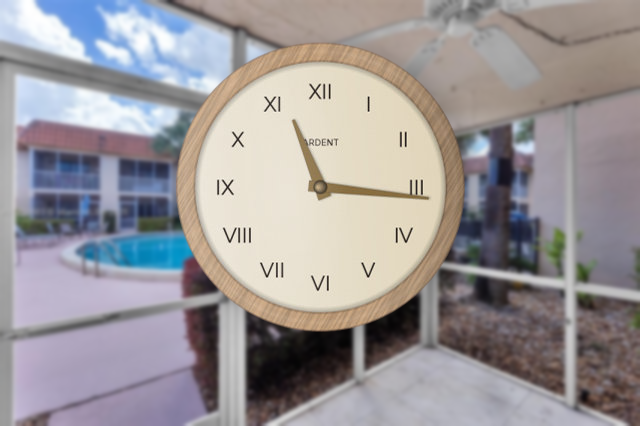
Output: 11.16
